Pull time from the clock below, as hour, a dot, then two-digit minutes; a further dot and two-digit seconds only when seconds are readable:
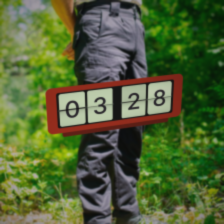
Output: 3.28
